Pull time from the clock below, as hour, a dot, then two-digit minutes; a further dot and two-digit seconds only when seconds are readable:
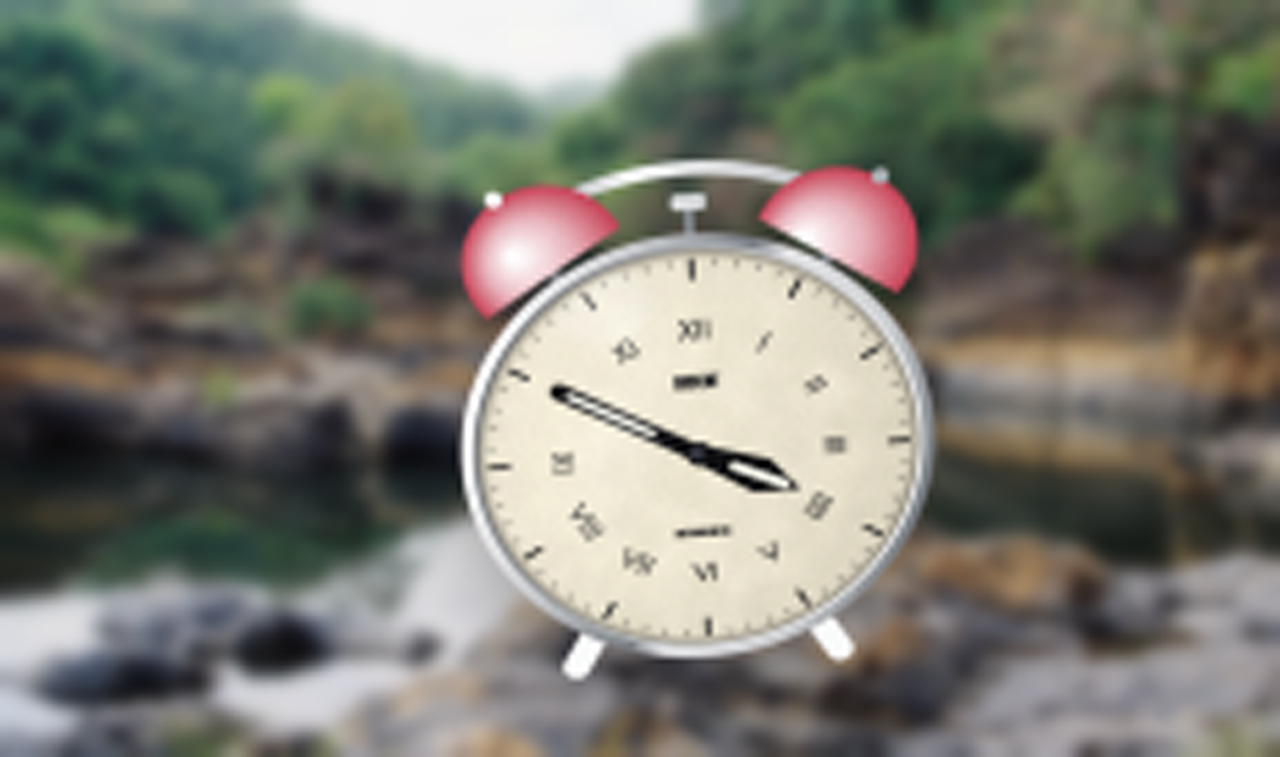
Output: 3.50
